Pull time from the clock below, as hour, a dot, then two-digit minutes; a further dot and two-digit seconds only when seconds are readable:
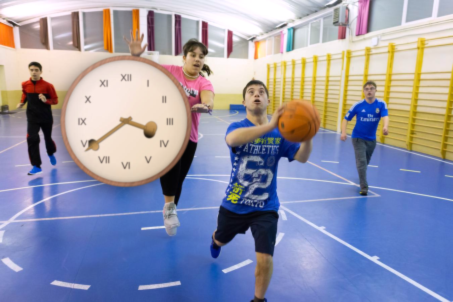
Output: 3.39
